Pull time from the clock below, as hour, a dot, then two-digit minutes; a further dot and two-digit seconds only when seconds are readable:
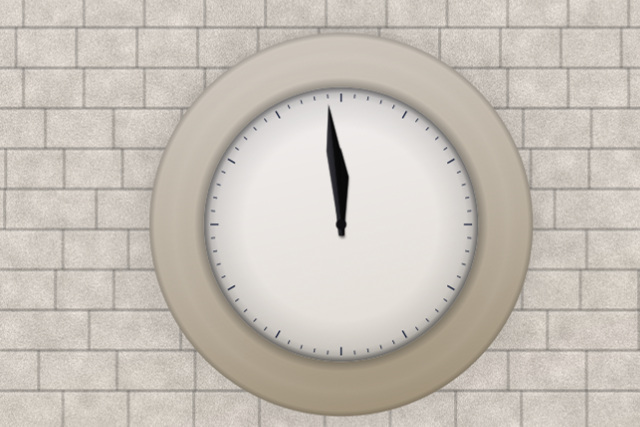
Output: 11.59
